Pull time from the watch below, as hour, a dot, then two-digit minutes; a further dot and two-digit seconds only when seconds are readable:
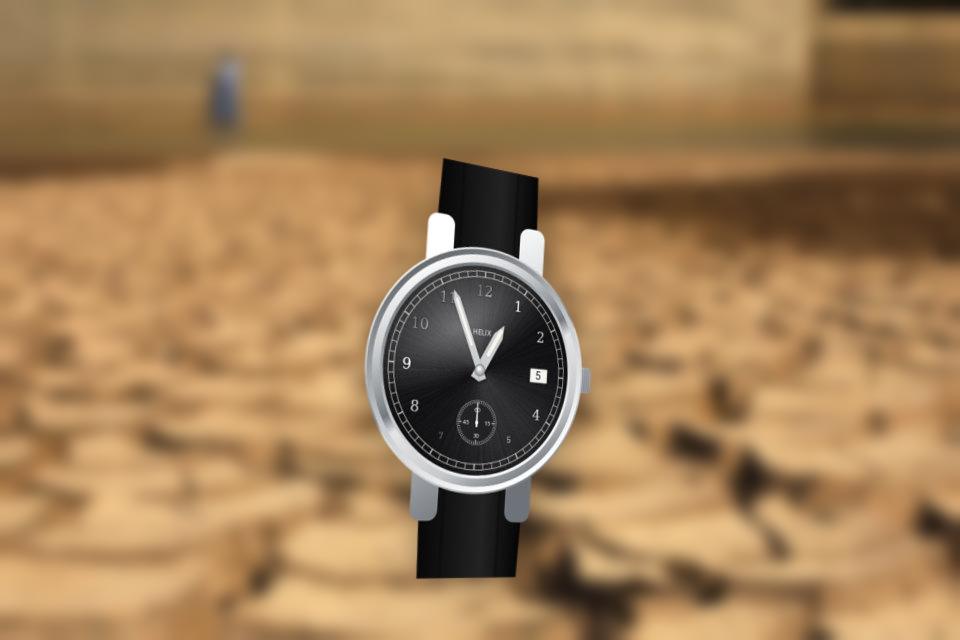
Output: 12.56
